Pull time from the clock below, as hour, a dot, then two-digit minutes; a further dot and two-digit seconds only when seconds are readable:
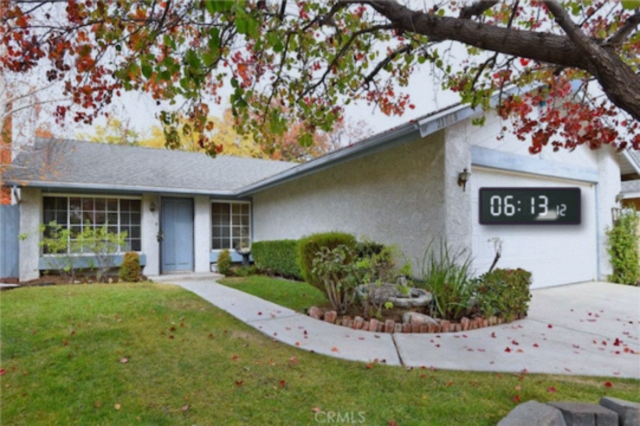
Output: 6.13.12
